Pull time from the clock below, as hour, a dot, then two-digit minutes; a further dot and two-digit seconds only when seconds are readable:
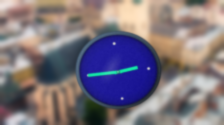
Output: 2.45
